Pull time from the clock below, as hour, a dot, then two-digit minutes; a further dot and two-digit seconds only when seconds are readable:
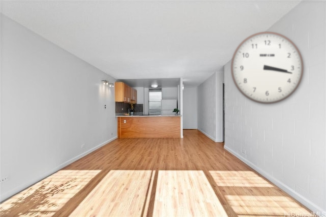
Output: 3.17
